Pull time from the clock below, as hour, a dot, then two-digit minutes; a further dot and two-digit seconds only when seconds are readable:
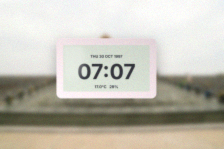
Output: 7.07
